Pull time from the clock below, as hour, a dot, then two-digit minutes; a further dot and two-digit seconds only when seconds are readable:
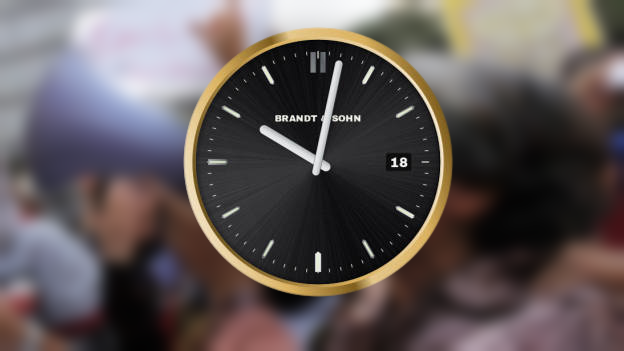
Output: 10.02
